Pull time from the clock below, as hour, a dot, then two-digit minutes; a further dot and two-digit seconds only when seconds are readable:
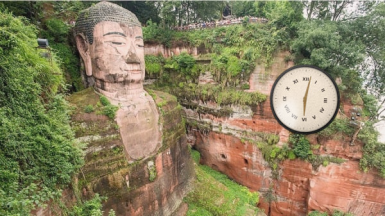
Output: 6.02
